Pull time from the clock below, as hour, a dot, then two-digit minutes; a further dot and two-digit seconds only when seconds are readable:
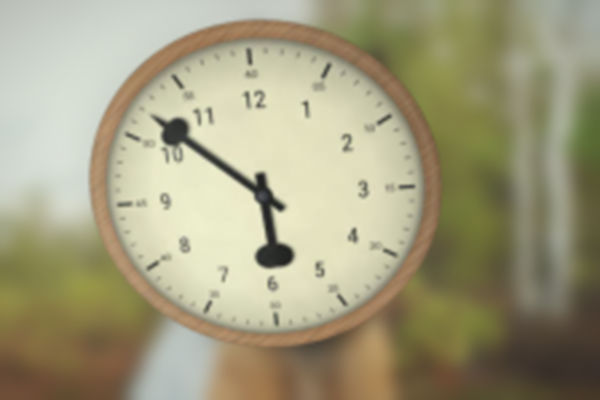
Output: 5.52
